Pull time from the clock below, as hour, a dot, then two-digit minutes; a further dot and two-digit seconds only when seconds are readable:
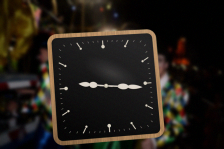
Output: 9.16
